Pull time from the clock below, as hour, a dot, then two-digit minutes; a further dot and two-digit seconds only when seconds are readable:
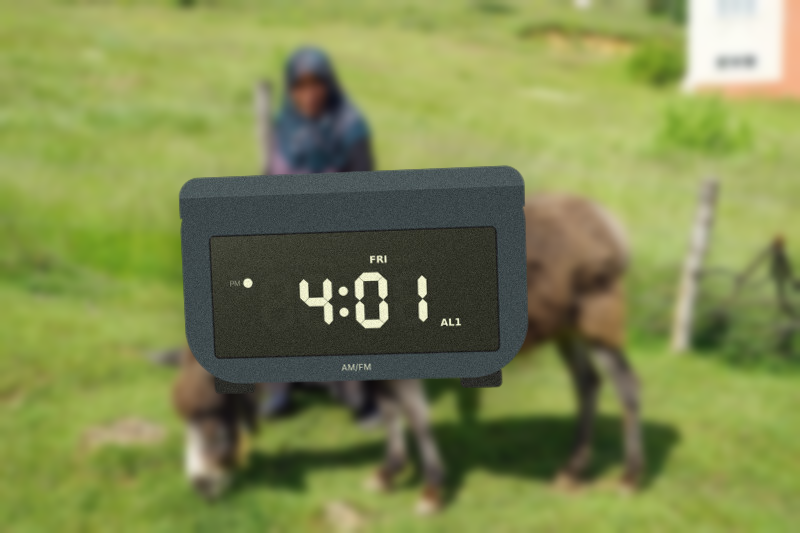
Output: 4.01
